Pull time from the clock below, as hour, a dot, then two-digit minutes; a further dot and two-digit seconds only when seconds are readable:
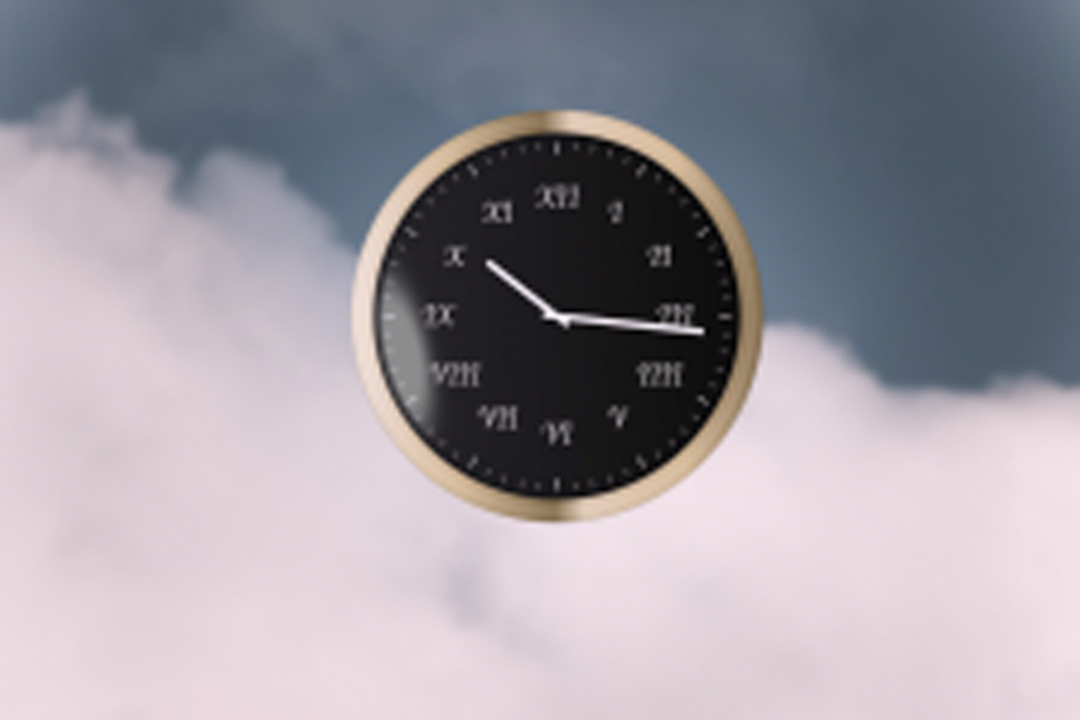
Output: 10.16
